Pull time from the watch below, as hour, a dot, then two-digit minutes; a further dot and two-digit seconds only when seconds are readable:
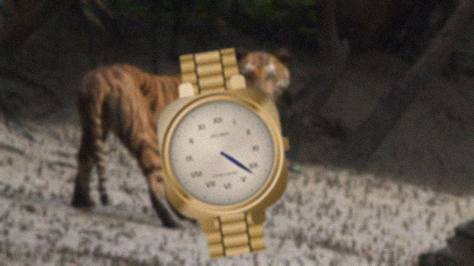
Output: 4.22
